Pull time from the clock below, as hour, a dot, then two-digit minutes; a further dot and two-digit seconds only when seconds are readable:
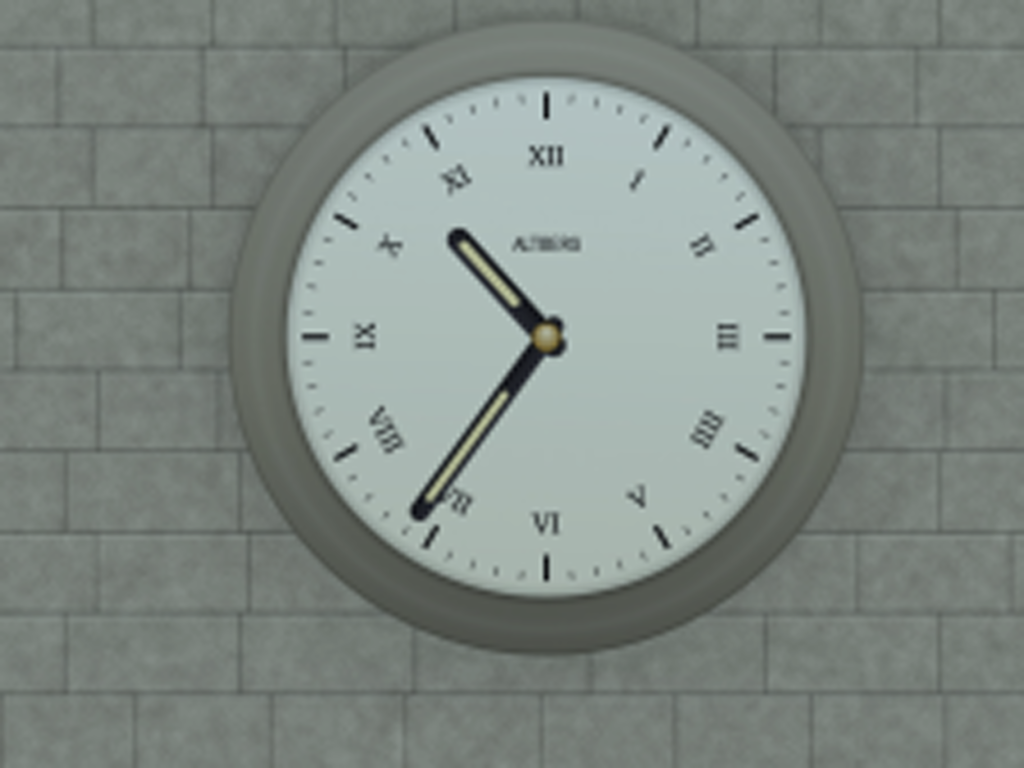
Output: 10.36
